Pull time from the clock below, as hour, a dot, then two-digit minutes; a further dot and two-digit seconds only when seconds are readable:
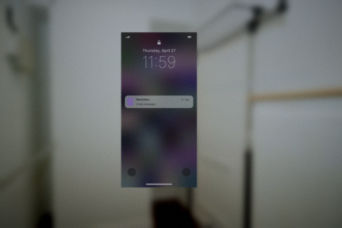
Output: 11.59
